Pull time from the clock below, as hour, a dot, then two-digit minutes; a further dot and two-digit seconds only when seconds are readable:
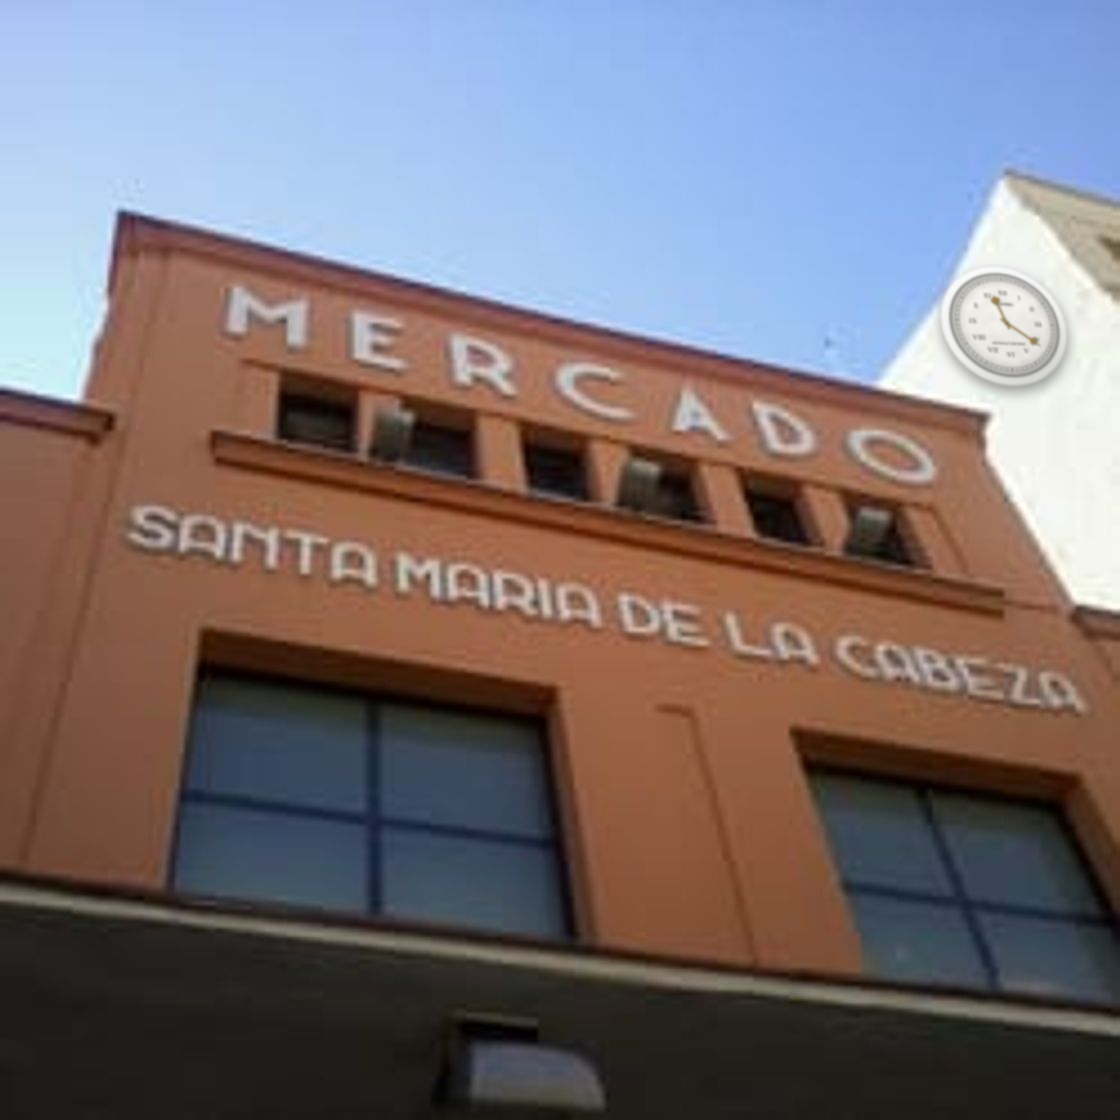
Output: 11.21
